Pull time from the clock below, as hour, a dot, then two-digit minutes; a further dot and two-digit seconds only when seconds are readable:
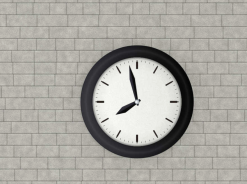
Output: 7.58
